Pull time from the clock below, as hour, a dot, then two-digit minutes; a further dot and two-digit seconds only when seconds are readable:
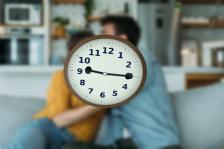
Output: 9.15
